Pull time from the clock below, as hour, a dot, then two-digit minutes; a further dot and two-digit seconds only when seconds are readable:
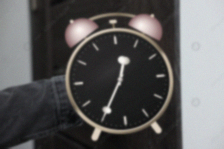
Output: 12.35
